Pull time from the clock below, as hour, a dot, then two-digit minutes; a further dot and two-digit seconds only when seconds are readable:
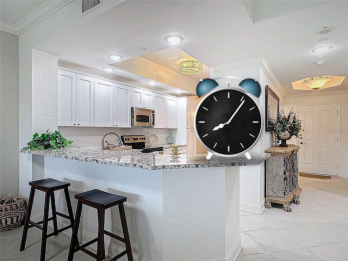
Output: 8.06
